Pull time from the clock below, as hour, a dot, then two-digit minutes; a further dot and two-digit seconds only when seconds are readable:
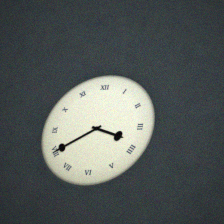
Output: 3.40
